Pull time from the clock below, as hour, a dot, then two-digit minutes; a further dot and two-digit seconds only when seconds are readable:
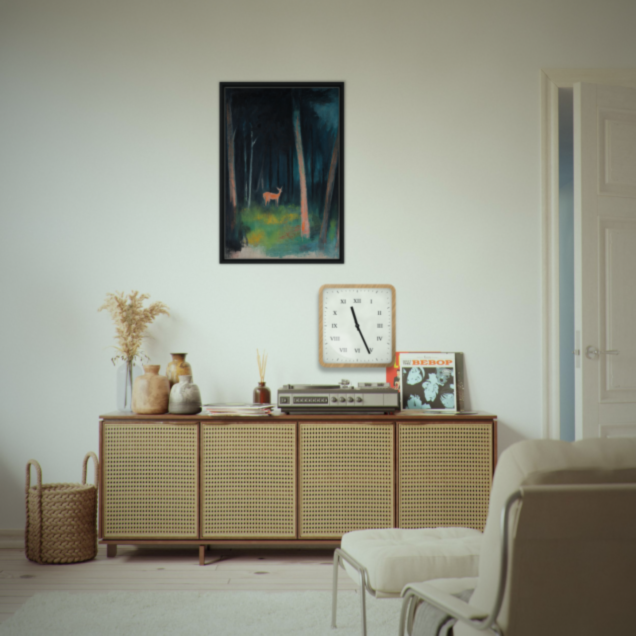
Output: 11.26
